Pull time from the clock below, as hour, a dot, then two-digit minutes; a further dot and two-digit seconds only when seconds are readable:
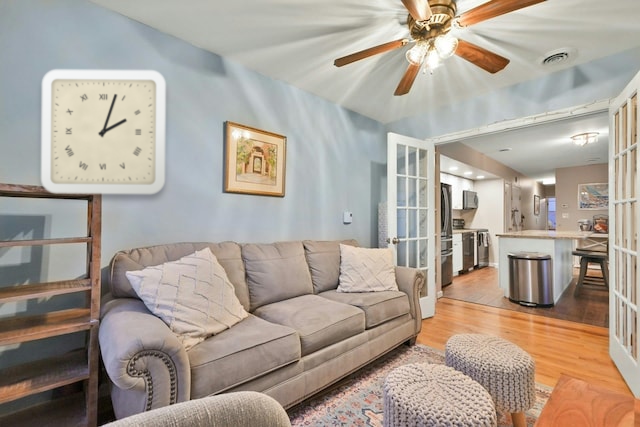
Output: 2.03
